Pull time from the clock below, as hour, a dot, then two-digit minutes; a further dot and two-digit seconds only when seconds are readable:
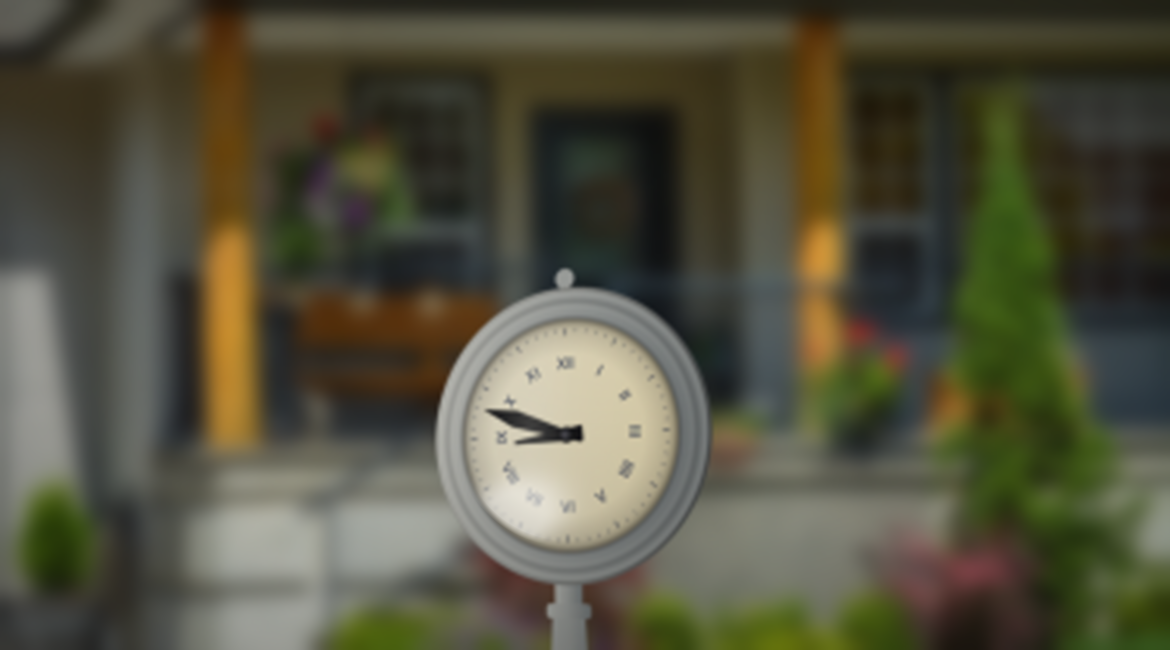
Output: 8.48
